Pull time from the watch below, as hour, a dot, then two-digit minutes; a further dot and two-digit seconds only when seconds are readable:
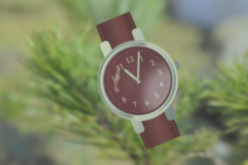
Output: 11.04
